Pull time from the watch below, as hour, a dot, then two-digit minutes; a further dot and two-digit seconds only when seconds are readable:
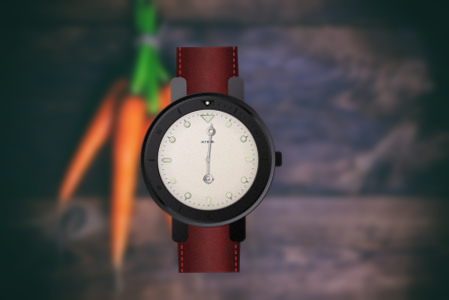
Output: 6.01
